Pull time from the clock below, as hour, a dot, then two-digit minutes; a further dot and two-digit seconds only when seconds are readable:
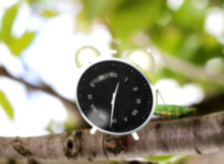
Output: 12.31
